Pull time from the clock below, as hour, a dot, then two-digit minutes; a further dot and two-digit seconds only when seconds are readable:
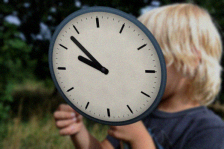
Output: 9.53
